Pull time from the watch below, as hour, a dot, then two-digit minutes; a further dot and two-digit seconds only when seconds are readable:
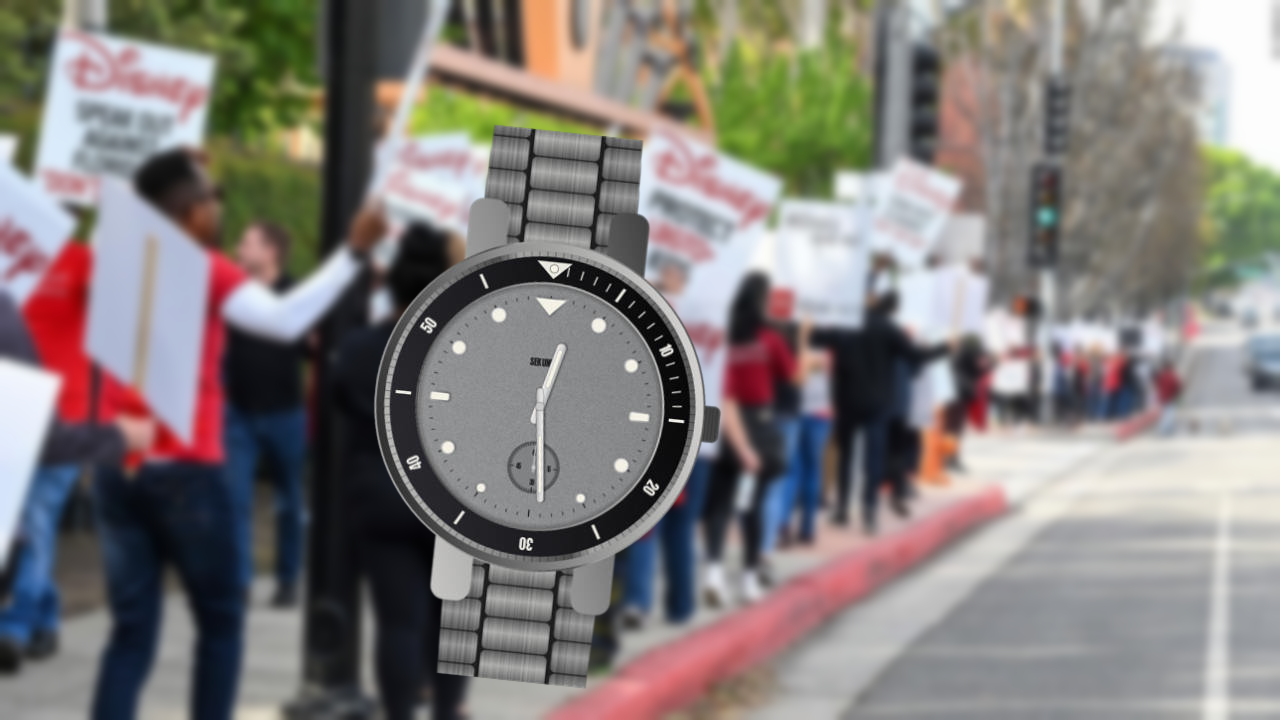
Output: 12.29
